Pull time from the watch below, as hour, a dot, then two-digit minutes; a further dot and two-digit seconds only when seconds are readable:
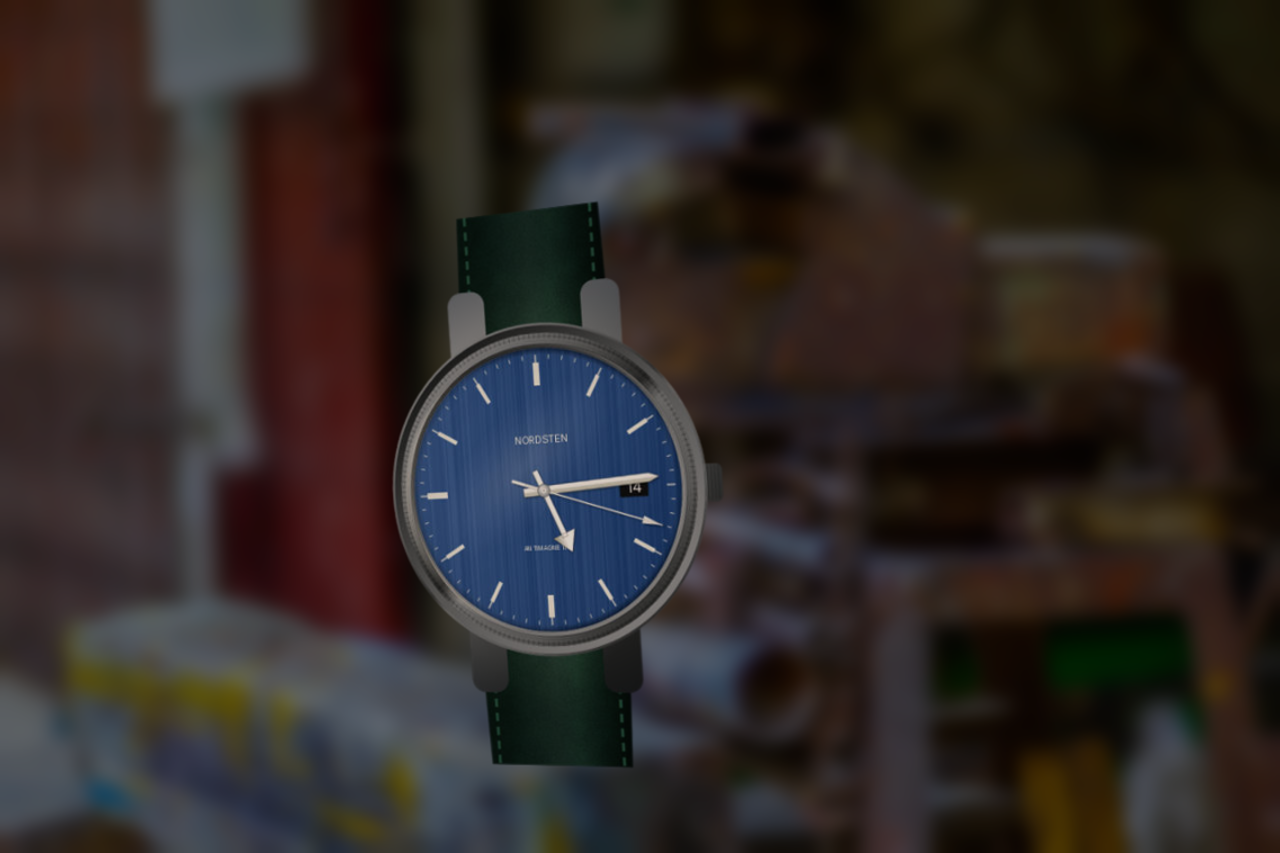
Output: 5.14.18
